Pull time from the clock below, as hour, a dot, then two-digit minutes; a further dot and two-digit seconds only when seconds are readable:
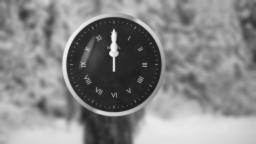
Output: 12.00
